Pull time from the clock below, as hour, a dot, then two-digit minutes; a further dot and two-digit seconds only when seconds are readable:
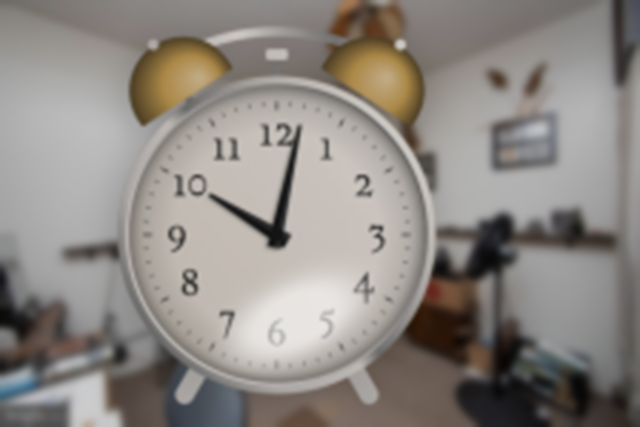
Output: 10.02
